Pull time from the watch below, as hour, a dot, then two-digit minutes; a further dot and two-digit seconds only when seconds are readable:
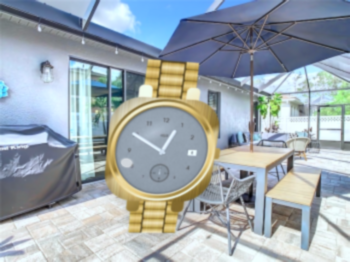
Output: 12.50
